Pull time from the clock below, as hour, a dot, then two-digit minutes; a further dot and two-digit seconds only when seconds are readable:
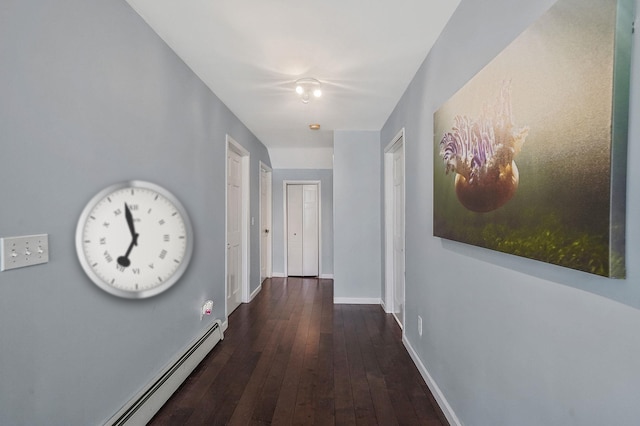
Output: 6.58
